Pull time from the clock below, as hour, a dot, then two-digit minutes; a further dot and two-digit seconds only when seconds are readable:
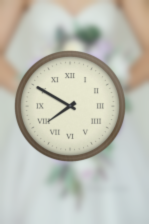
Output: 7.50
